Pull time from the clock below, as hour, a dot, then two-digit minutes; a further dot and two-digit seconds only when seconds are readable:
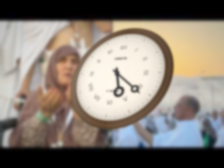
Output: 5.21
